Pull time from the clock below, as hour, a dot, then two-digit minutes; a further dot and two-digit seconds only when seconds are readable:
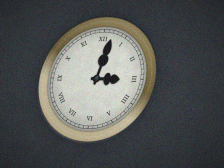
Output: 3.02
